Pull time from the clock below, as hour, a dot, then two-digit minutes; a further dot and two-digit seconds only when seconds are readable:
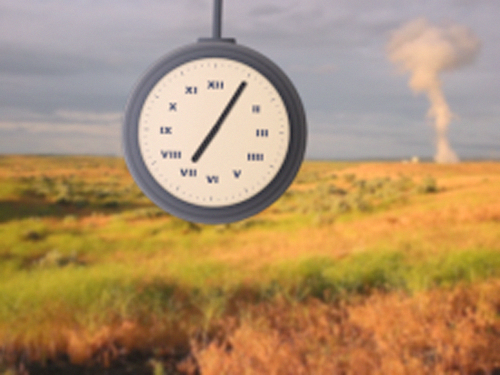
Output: 7.05
